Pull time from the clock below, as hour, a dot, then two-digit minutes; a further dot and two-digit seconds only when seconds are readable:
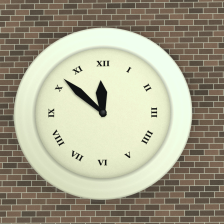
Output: 11.52
